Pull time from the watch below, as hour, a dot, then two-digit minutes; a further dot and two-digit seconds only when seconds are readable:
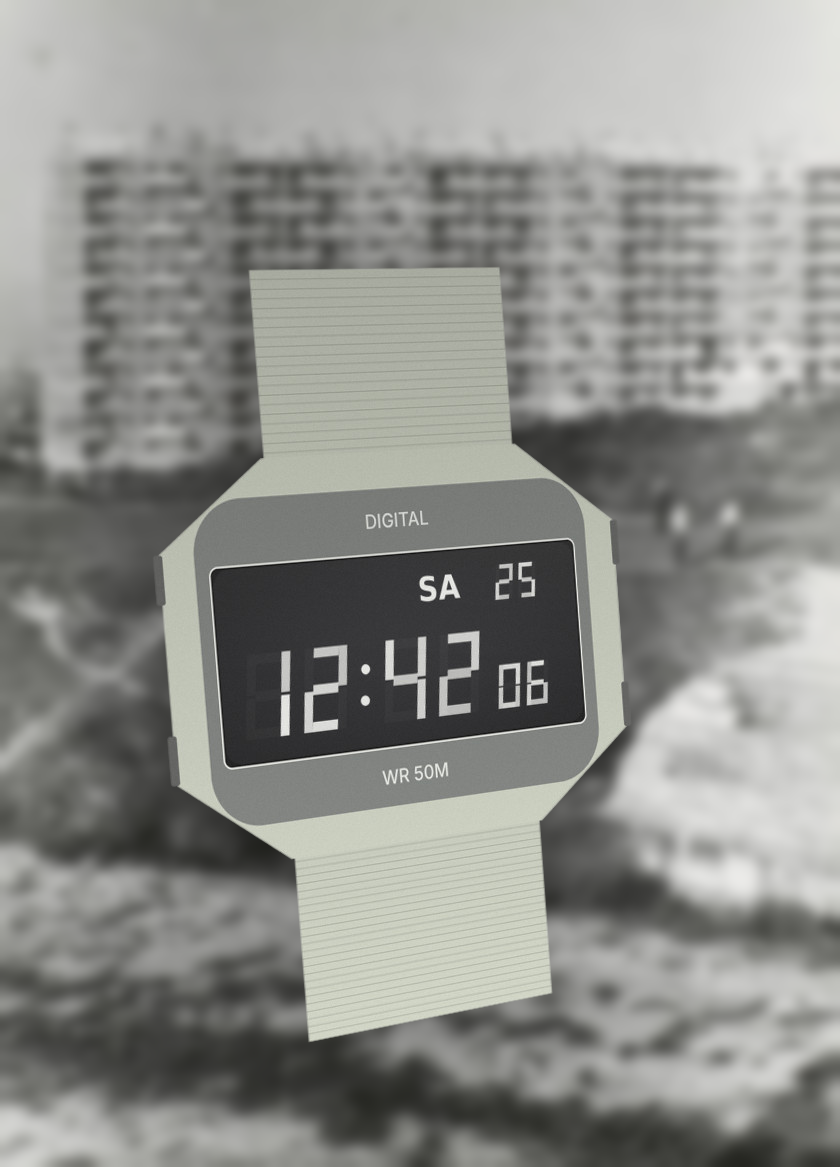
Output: 12.42.06
